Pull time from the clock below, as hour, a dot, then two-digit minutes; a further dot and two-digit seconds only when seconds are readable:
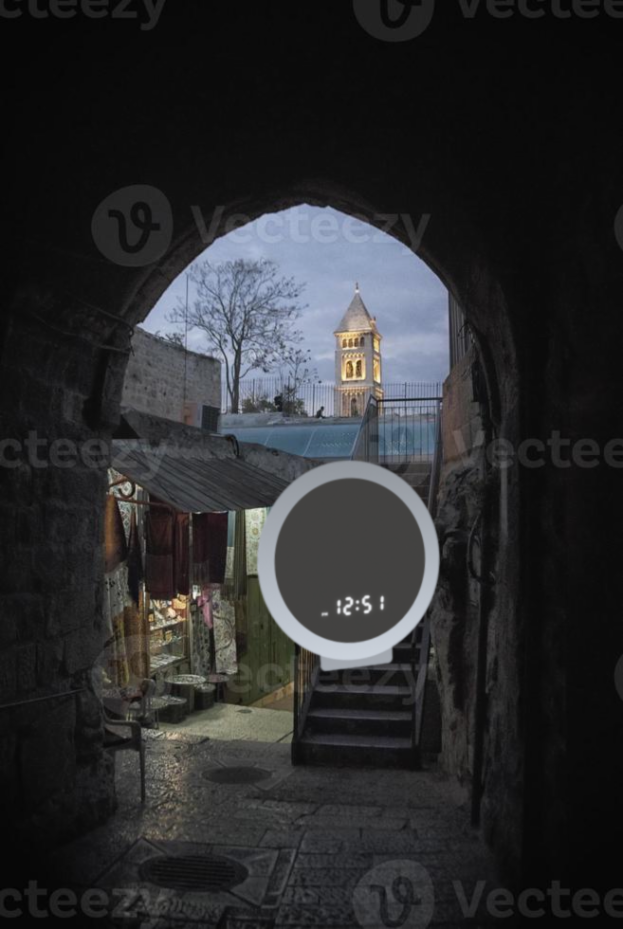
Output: 12.51
